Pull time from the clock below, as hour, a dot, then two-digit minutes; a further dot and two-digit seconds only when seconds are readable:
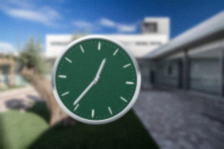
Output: 12.36
